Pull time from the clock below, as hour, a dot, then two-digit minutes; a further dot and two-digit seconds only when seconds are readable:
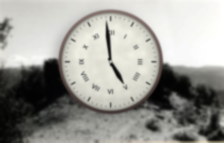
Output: 4.59
